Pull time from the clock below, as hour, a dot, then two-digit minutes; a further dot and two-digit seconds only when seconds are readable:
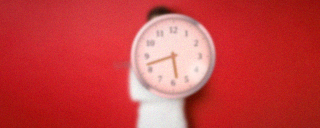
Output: 5.42
